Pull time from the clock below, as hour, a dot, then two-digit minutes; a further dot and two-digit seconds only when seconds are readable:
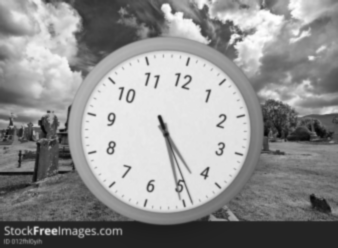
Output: 4.25.24
